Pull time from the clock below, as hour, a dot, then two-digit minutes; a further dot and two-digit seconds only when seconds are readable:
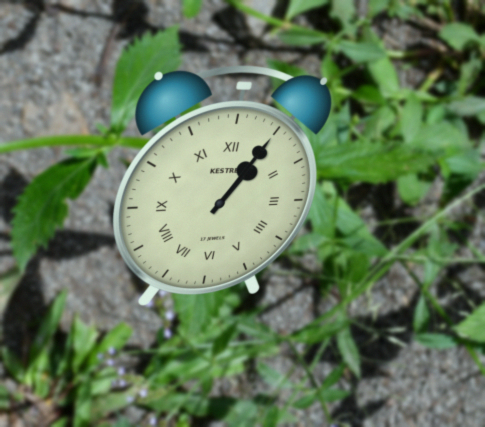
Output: 1.05
